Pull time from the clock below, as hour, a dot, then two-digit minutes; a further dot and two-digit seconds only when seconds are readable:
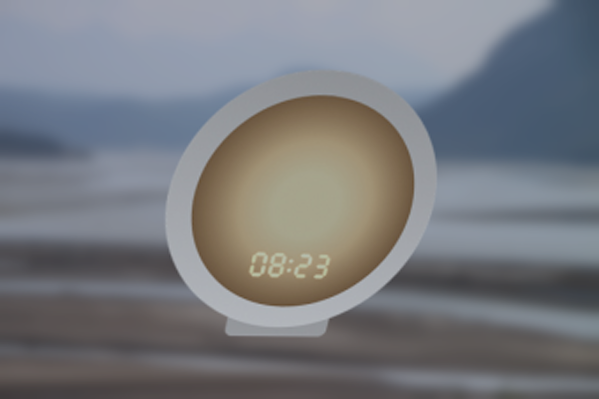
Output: 8.23
